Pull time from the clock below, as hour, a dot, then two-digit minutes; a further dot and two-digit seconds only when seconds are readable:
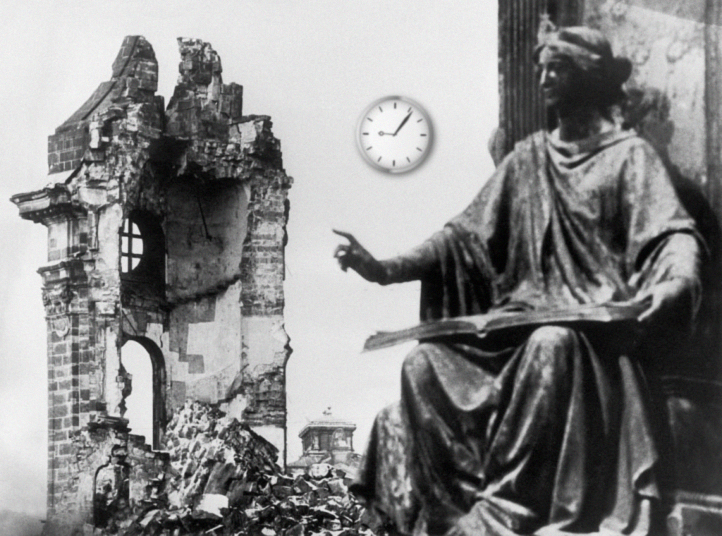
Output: 9.06
